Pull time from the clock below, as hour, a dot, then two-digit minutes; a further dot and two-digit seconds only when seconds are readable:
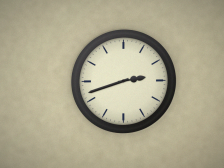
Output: 2.42
